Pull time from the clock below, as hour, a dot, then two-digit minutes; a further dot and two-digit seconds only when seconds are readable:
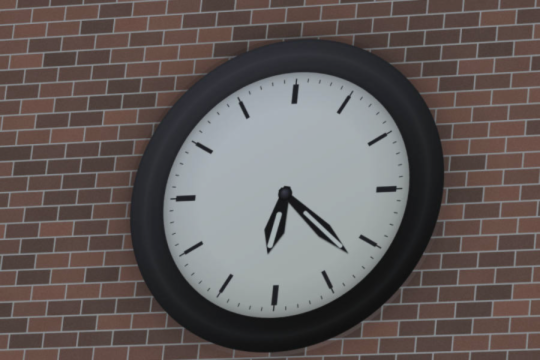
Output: 6.22
